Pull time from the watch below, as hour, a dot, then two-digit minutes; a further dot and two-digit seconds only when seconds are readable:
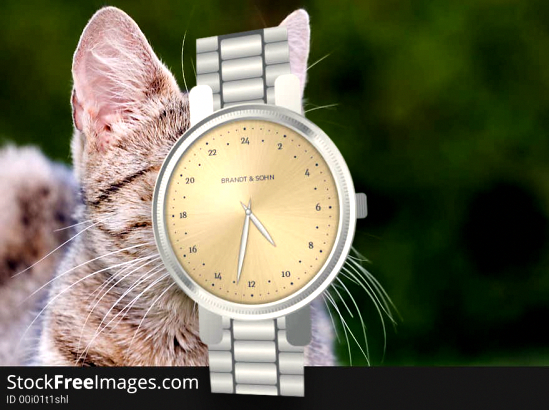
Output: 9.32
